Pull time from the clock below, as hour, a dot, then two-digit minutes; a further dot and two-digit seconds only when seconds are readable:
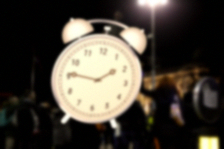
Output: 1.46
